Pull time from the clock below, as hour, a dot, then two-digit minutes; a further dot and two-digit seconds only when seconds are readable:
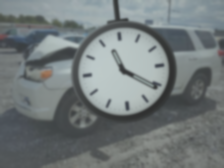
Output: 11.21
